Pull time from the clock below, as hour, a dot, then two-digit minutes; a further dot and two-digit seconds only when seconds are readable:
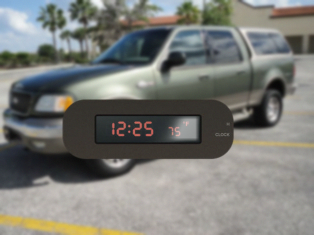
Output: 12.25
